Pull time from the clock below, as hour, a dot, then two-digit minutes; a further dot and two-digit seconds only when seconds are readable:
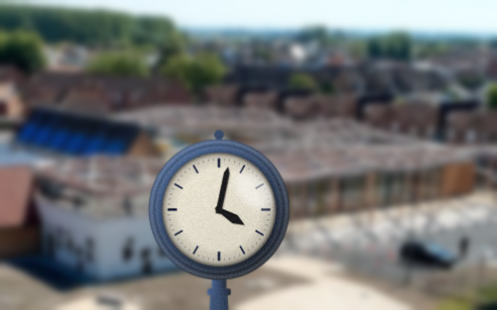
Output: 4.02
